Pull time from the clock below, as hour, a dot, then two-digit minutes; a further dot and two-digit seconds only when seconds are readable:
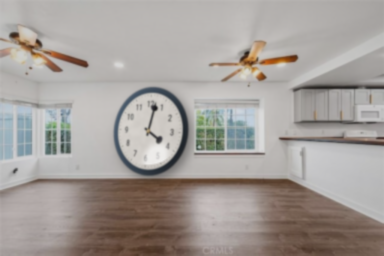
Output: 4.02
